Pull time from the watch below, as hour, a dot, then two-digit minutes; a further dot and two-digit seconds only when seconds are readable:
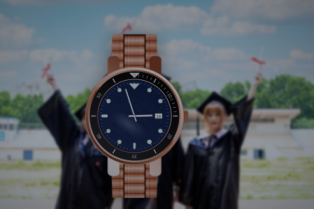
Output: 2.57
